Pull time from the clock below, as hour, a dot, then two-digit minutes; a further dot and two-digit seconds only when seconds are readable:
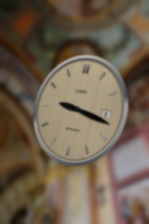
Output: 9.17
